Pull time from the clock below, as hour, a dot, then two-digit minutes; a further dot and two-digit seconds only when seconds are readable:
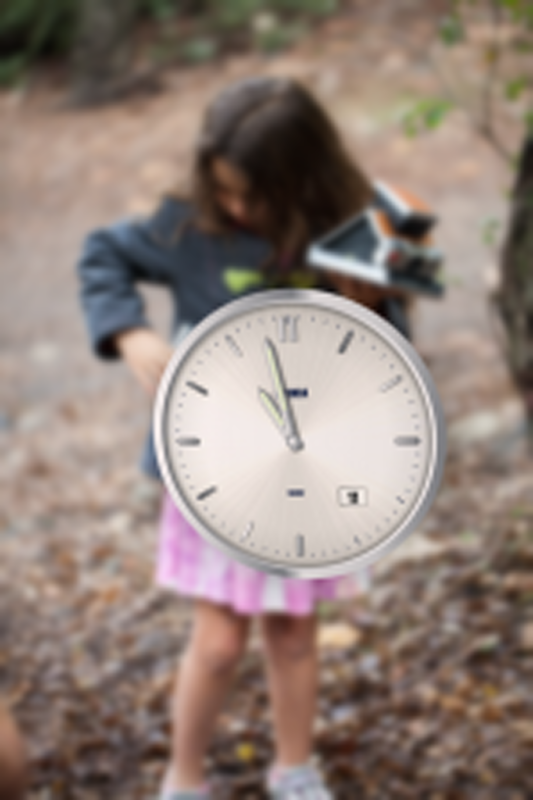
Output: 10.58
